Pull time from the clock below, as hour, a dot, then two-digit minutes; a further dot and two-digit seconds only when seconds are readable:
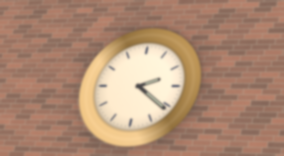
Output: 2.21
